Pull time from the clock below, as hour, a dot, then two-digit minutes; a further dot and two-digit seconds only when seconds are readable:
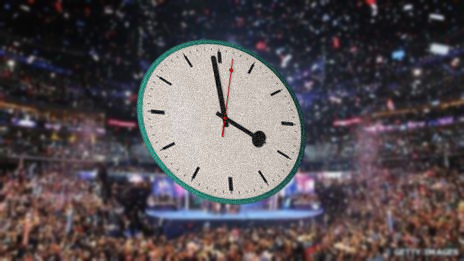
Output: 3.59.02
